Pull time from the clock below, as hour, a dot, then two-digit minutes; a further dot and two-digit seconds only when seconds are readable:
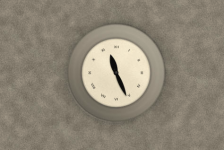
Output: 11.26
